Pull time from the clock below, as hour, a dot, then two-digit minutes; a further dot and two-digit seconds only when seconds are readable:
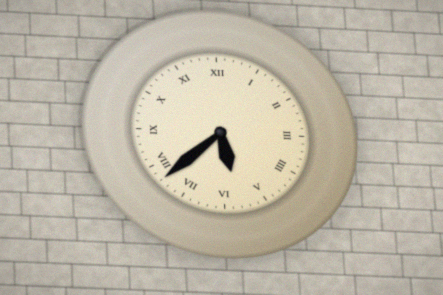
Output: 5.38
